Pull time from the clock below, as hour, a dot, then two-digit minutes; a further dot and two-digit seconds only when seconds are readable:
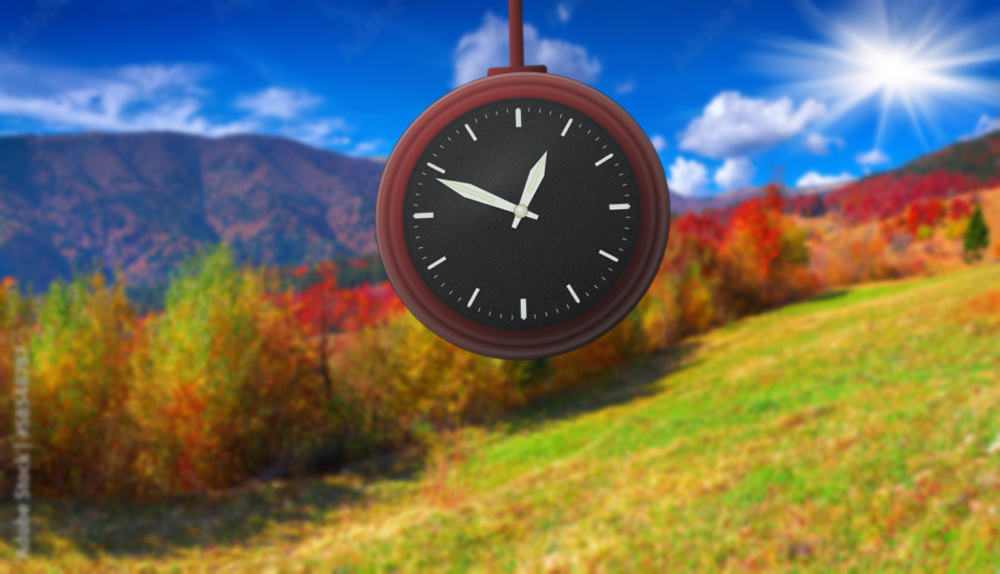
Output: 12.49
